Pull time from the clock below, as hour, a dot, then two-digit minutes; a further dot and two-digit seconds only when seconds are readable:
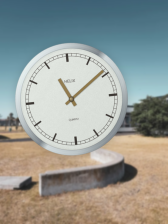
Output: 11.09
